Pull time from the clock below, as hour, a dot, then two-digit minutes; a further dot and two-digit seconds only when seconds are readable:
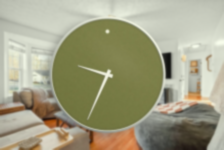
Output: 9.34
